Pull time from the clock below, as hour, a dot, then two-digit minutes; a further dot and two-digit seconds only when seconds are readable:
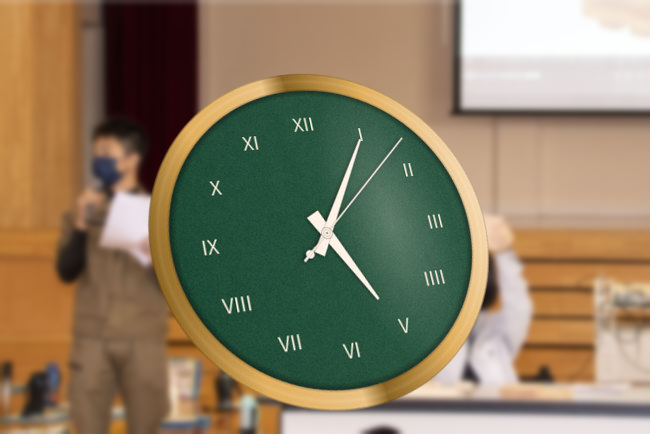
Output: 5.05.08
